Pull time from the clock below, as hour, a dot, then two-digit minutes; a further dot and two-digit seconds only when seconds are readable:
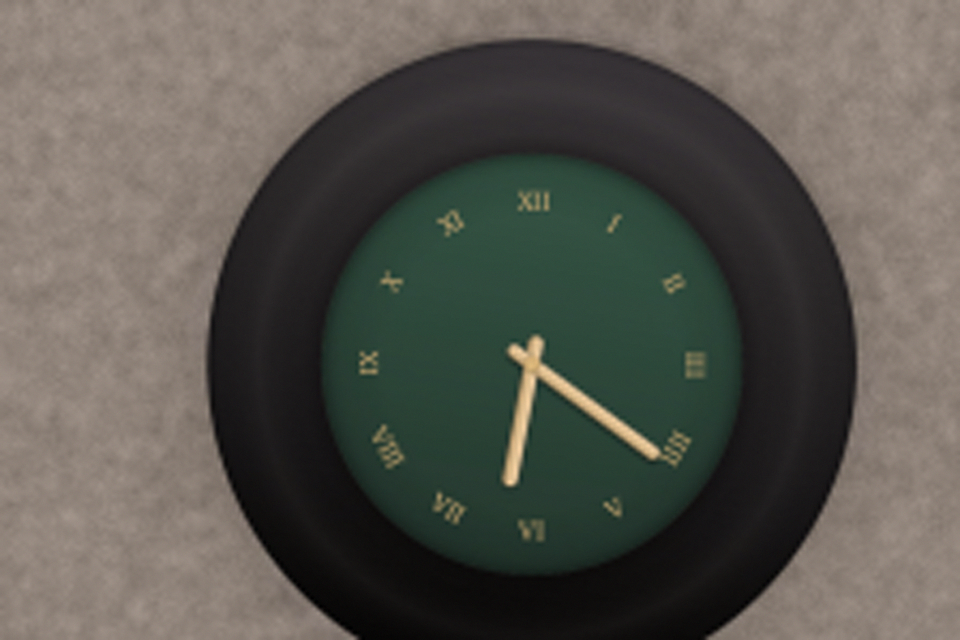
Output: 6.21
